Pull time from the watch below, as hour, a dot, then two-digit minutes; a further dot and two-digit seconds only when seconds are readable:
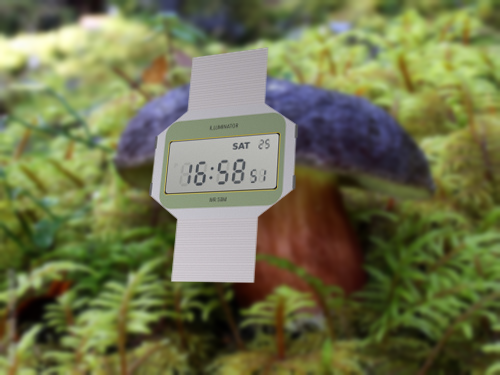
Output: 16.58.51
